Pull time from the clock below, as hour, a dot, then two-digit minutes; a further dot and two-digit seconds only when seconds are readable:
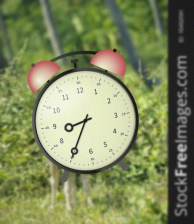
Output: 8.35
